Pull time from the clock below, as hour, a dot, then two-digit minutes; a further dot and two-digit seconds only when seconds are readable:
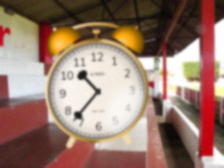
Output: 10.37
